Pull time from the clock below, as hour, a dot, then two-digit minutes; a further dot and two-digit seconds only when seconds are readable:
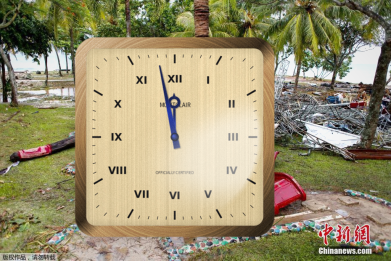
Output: 11.58
